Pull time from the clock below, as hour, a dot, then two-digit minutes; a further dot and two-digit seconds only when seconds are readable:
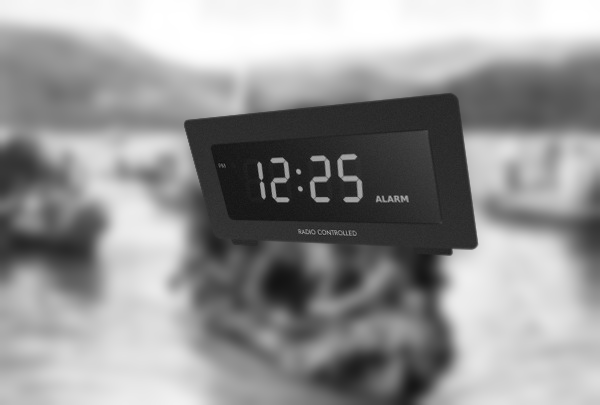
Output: 12.25
